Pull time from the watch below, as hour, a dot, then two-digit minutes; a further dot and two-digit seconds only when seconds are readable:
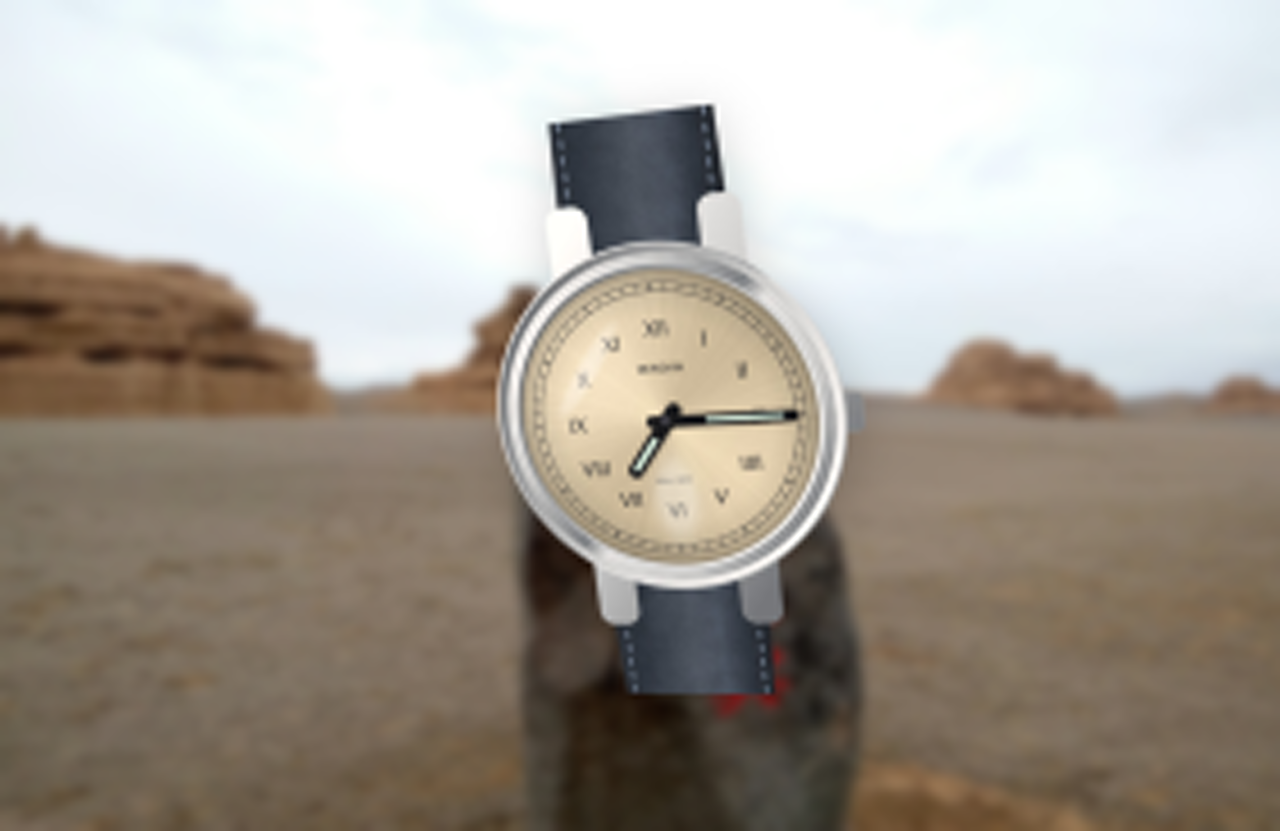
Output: 7.15
